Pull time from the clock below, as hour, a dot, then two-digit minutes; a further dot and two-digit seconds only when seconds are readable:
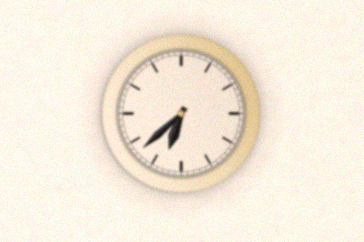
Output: 6.38
